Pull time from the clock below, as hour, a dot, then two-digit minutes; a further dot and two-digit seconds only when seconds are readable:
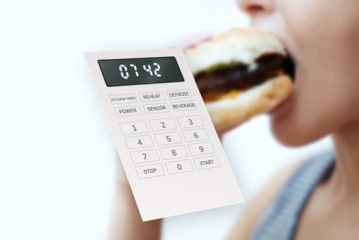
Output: 7.42
